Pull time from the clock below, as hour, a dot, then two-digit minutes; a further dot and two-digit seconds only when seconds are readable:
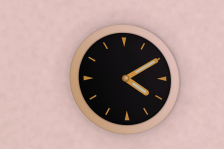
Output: 4.10
